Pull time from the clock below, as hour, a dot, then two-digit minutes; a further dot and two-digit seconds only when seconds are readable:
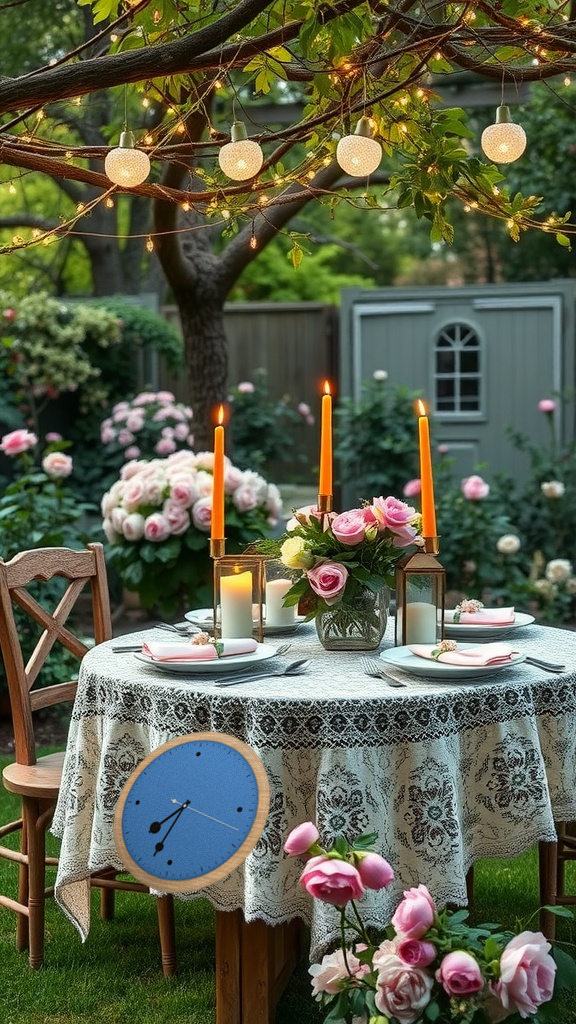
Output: 7.33.18
